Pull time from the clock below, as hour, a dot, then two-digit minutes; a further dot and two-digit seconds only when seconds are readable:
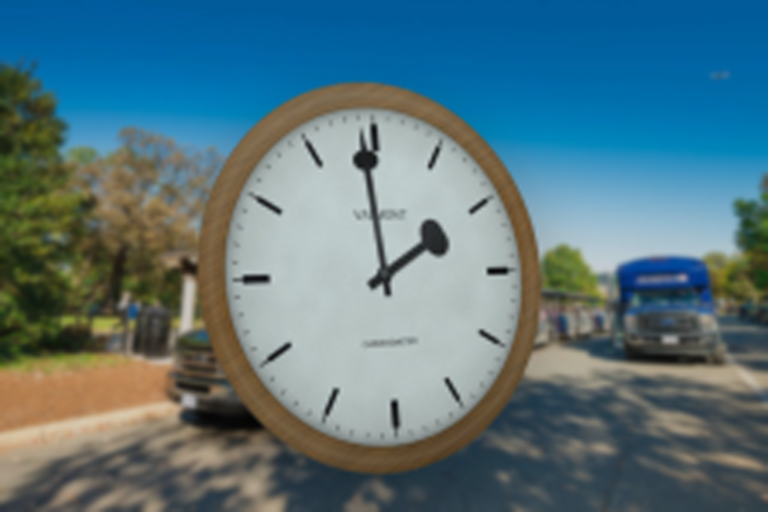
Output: 1.59
